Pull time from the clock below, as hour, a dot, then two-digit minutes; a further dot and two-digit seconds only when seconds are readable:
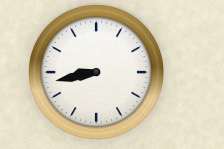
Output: 8.43
